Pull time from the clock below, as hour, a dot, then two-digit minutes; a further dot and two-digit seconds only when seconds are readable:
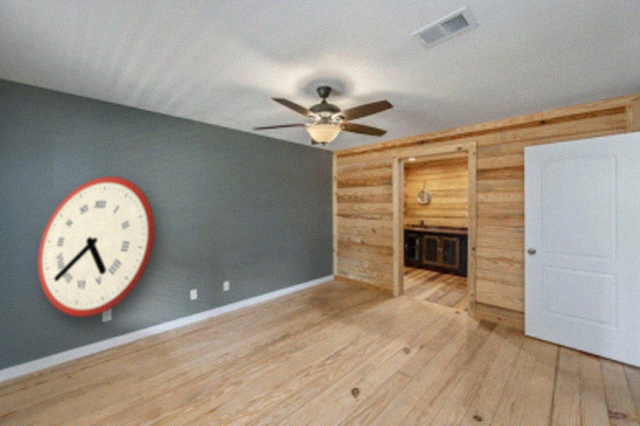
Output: 4.37
